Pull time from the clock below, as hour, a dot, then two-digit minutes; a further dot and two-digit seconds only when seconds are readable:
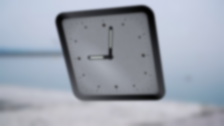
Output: 9.02
